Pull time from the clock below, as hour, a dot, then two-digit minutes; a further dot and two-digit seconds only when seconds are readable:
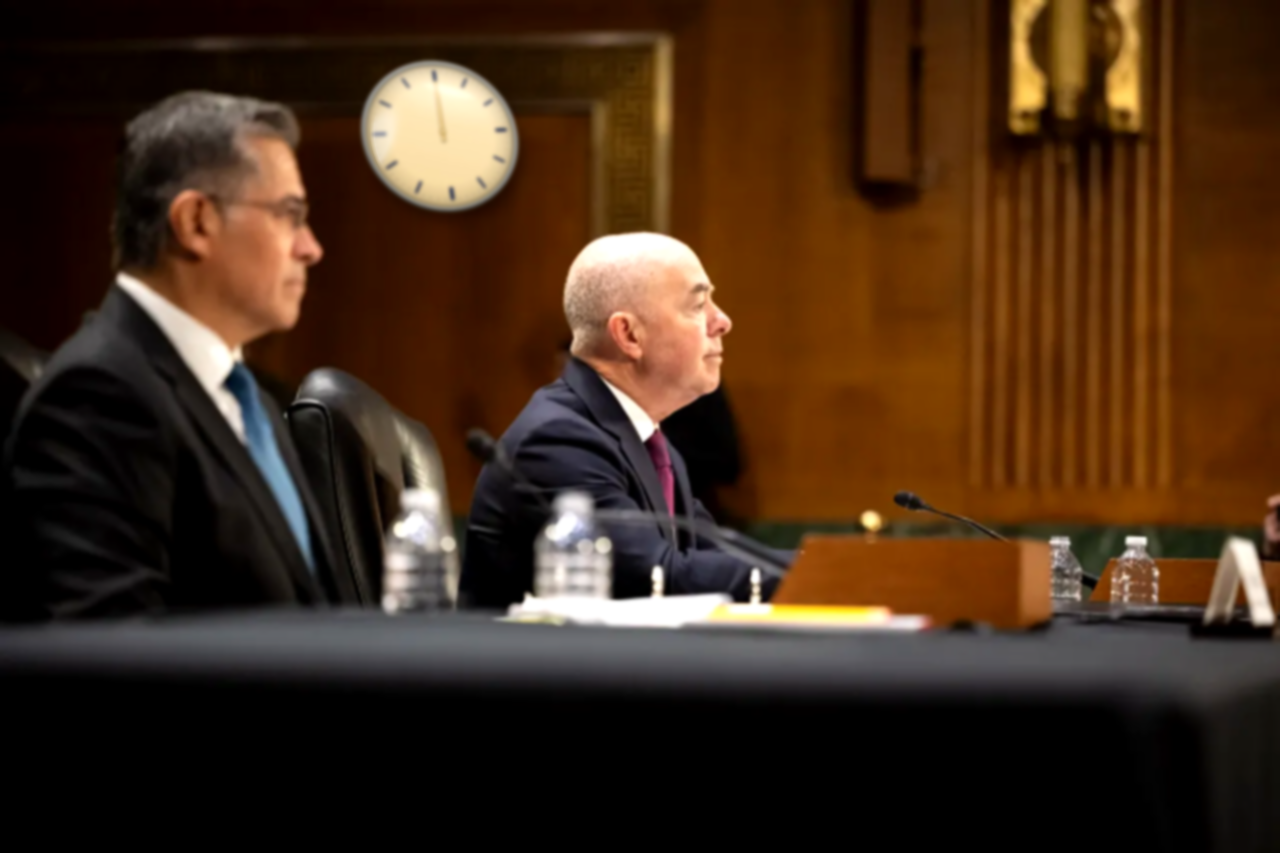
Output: 12.00
